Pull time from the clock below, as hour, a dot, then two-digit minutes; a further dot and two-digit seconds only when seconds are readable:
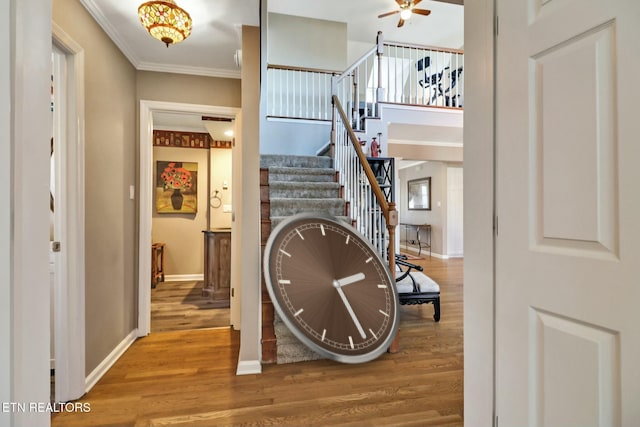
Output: 2.27
